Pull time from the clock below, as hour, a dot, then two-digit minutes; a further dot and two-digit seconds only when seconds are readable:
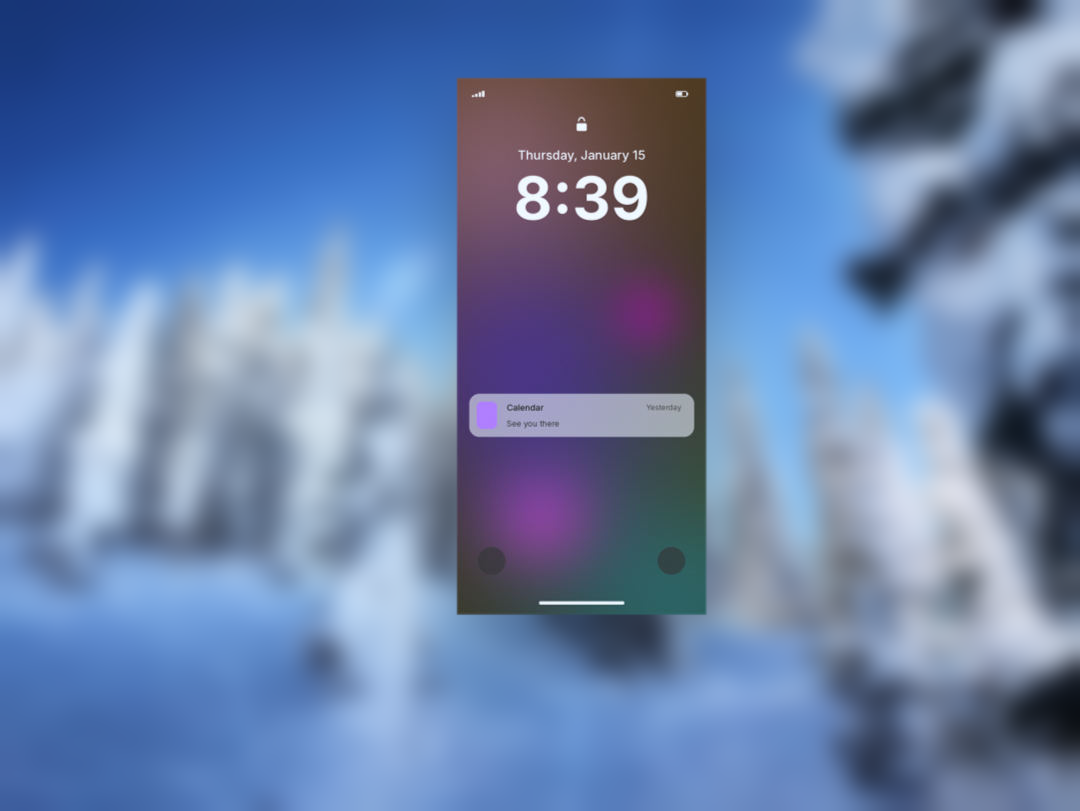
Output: 8.39
